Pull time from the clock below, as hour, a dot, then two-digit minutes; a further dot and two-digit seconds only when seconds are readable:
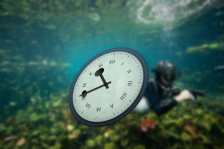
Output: 10.41
